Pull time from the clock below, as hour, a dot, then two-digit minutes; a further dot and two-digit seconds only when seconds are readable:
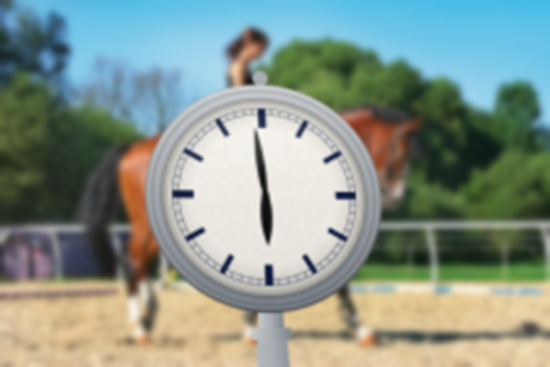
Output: 5.59
